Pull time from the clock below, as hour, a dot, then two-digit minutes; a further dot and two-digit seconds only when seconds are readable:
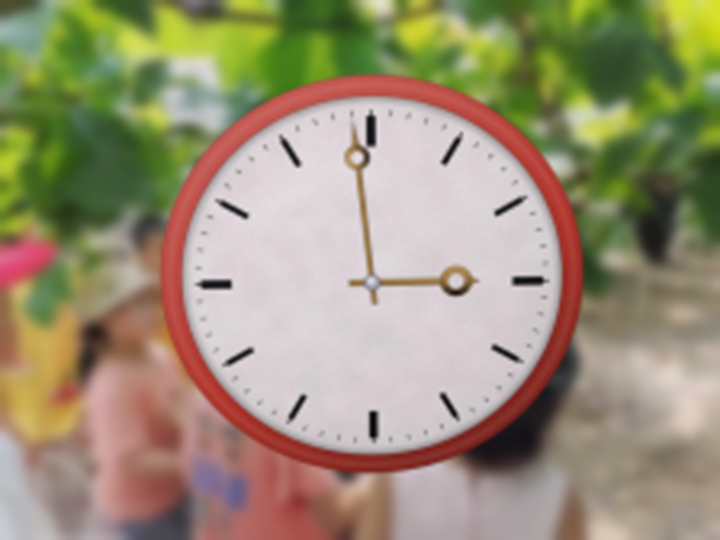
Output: 2.59
